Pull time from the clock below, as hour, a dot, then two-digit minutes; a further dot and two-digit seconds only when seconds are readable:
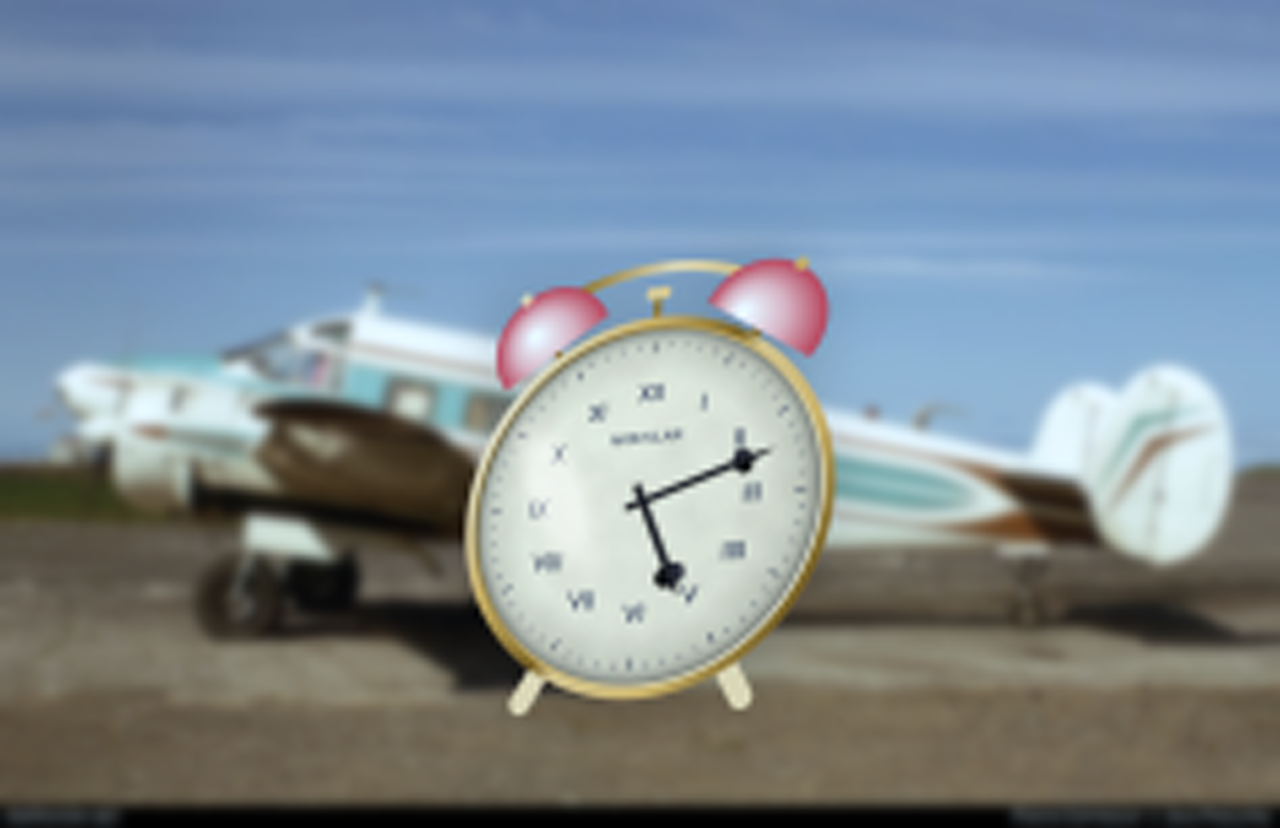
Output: 5.12
